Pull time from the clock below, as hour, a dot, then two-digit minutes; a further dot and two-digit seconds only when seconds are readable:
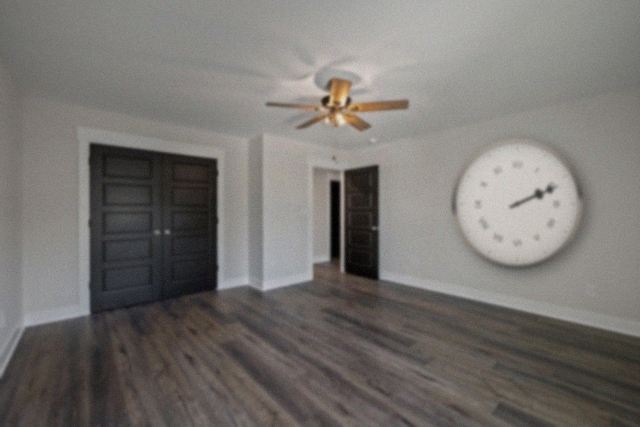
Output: 2.11
